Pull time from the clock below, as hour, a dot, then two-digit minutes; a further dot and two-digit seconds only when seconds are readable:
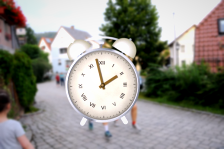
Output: 1.58
